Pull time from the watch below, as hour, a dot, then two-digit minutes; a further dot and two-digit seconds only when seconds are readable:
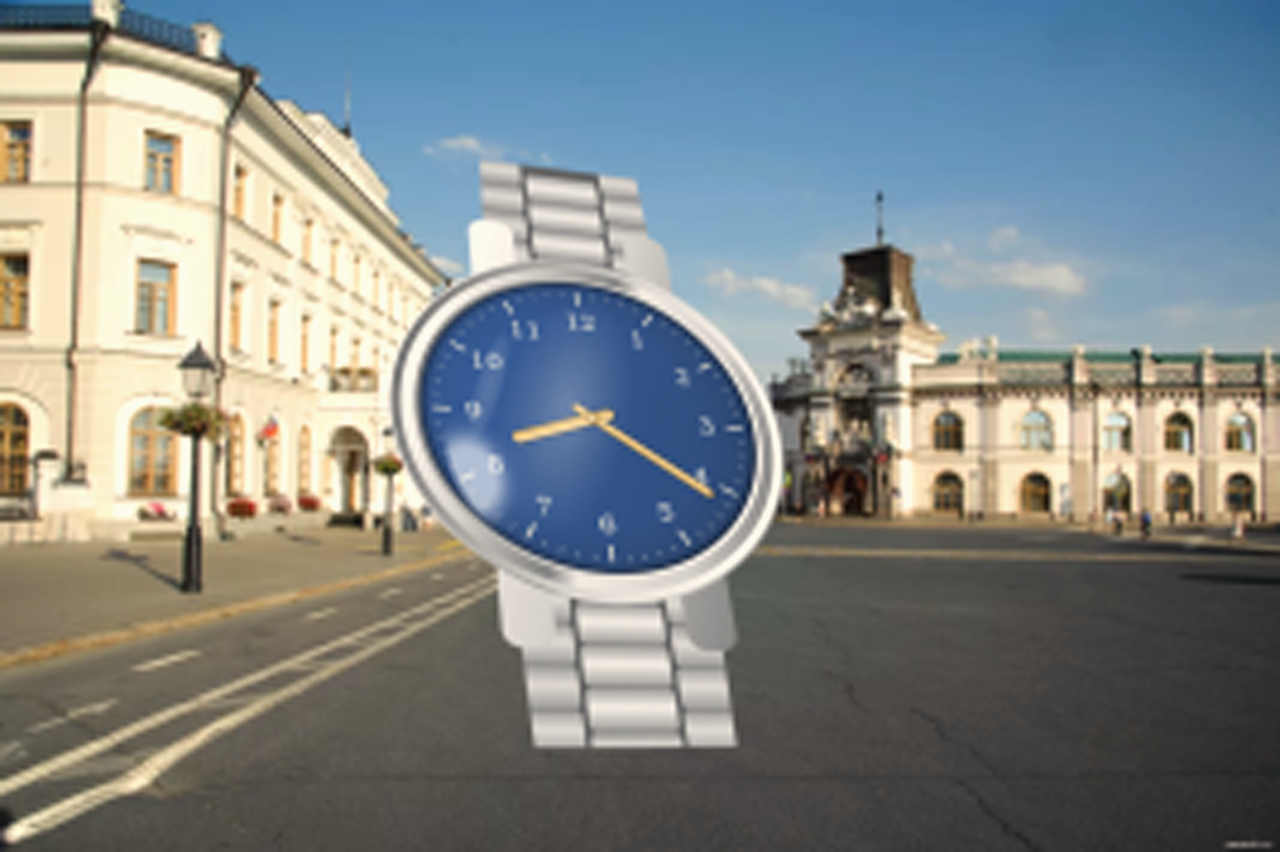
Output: 8.21
